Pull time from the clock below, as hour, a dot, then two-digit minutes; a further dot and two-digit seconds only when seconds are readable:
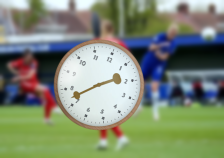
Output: 1.37
